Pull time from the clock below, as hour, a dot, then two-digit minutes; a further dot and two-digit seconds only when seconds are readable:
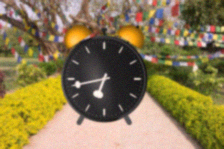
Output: 6.43
